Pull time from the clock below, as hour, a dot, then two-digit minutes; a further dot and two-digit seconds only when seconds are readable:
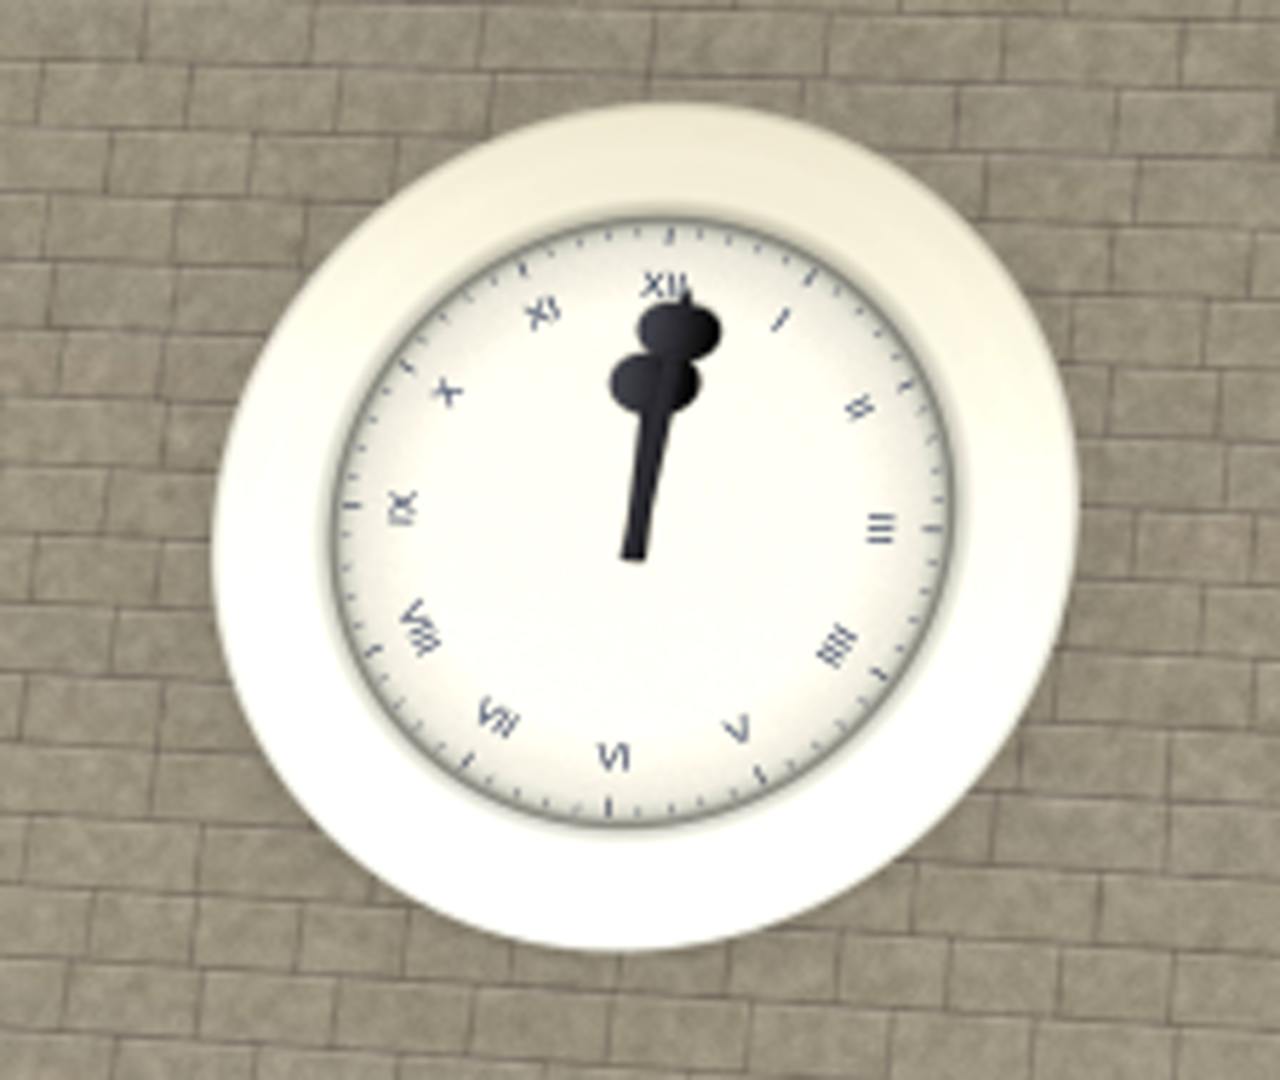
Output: 12.01
